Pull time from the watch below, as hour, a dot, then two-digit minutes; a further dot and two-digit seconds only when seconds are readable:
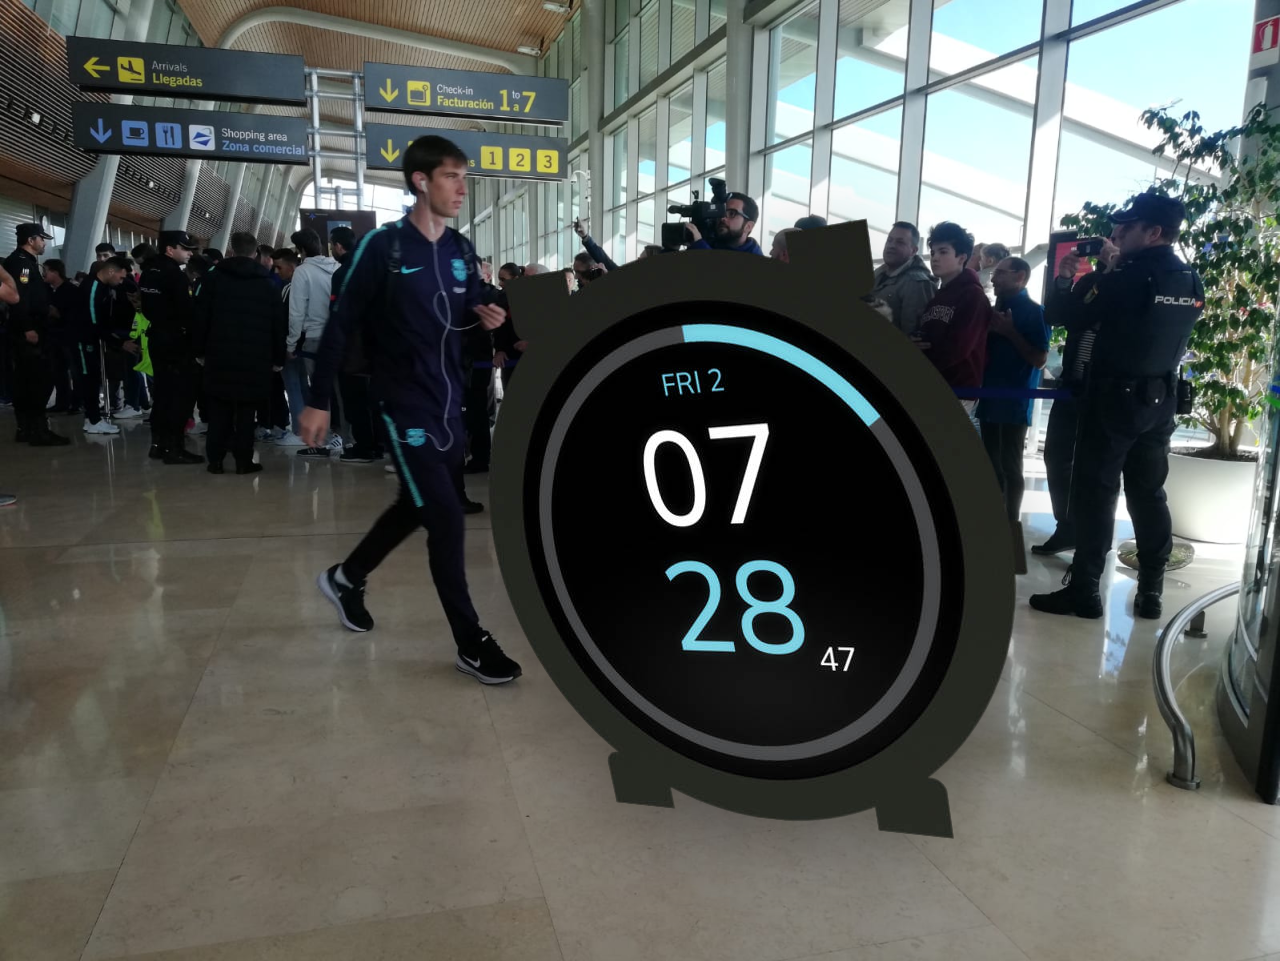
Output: 7.28.47
